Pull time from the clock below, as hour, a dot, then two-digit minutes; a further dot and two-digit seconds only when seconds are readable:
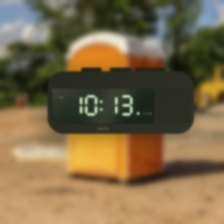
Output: 10.13
